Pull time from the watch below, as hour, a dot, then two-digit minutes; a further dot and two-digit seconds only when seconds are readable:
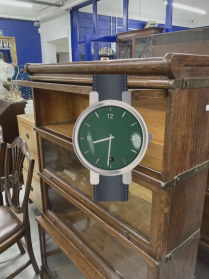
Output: 8.31
